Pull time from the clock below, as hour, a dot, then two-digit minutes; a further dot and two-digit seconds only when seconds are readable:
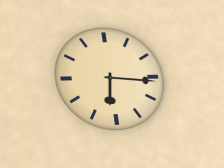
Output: 6.16
